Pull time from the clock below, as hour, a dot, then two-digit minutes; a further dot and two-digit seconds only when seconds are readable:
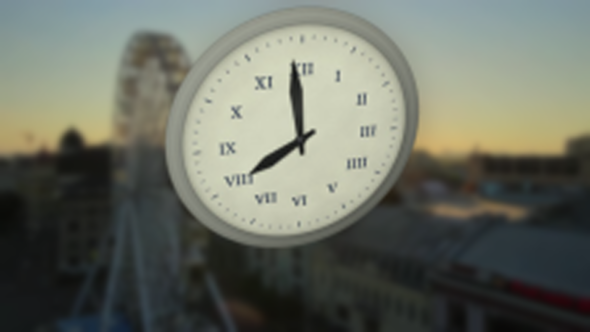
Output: 7.59
